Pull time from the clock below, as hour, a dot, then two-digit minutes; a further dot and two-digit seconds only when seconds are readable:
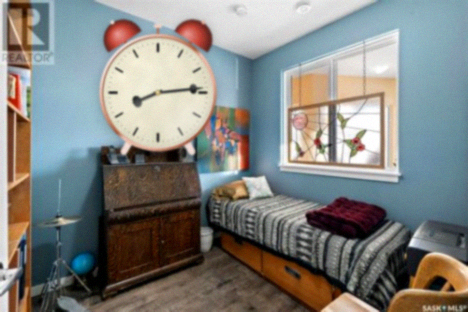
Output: 8.14
